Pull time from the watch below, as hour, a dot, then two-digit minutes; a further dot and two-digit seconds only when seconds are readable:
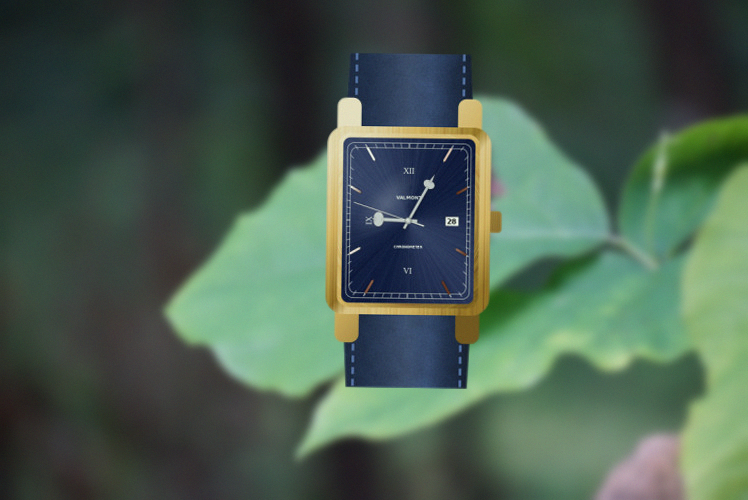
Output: 9.04.48
